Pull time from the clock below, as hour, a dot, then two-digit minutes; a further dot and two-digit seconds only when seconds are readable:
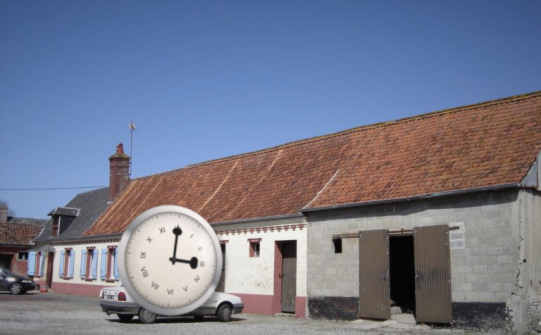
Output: 3.00
